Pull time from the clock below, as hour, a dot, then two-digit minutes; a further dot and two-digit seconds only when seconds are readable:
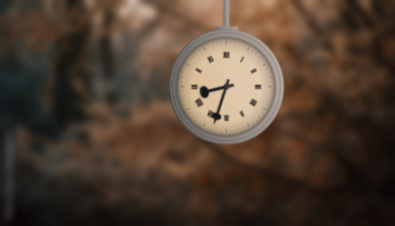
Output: 8.33
